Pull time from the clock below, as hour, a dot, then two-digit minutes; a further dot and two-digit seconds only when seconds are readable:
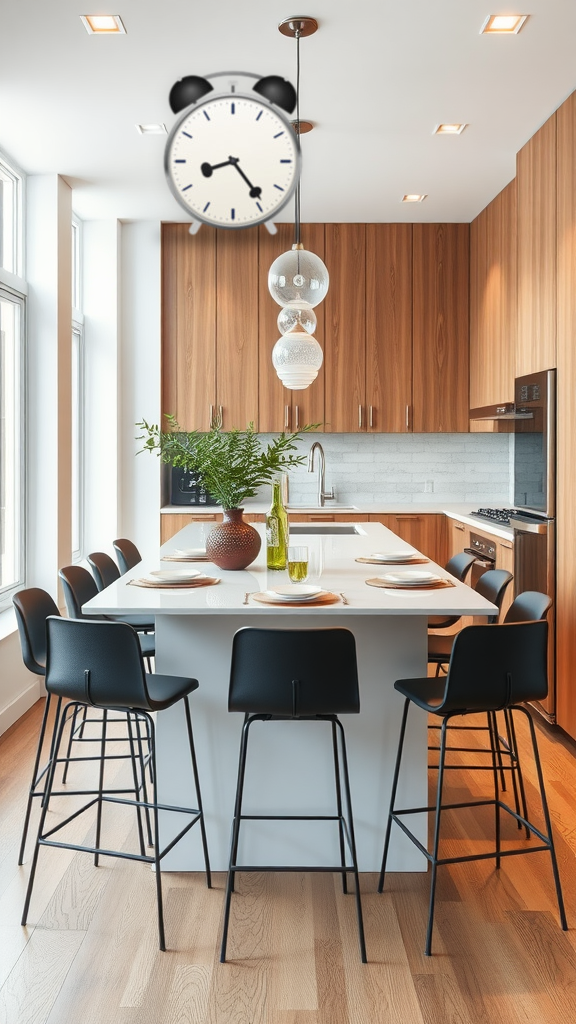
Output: 8.24
